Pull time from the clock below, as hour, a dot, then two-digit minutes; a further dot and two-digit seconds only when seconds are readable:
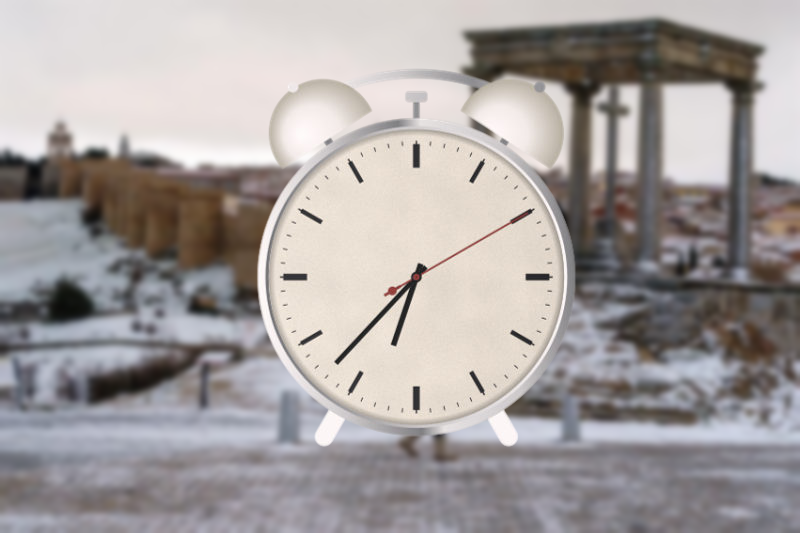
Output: 6.37.10
